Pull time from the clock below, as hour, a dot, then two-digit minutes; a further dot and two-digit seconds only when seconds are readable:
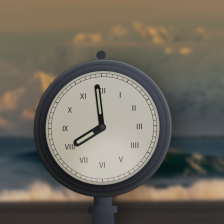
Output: 7.59
